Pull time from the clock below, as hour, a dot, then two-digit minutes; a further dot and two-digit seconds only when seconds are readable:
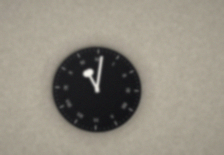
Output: 11.01
